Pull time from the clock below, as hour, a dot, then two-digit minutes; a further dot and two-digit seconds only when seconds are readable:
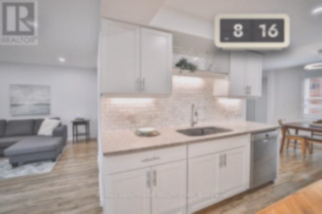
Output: 8.16
